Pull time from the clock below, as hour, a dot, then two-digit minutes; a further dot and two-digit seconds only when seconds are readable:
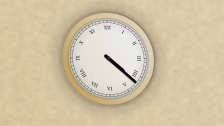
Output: 4.22
